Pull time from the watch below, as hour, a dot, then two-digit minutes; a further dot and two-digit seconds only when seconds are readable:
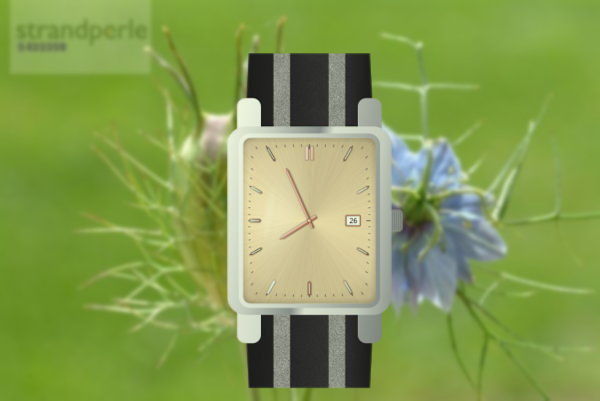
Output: 7.56
